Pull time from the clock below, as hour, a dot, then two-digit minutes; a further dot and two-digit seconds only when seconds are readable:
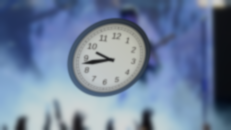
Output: 9.43
